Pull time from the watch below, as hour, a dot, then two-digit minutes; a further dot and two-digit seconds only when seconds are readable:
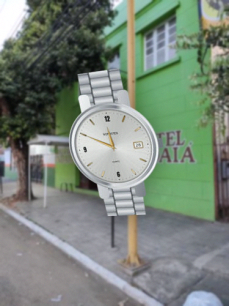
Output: 11.50
